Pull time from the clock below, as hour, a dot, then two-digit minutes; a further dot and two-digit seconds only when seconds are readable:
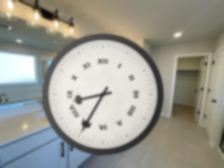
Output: 8.35
